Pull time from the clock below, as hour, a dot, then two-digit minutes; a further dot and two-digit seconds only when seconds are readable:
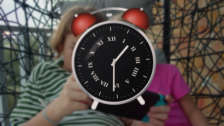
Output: 1.31
